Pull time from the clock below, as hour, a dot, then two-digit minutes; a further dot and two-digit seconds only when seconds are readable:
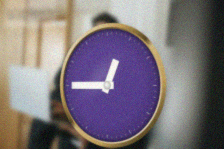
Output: 12.45
